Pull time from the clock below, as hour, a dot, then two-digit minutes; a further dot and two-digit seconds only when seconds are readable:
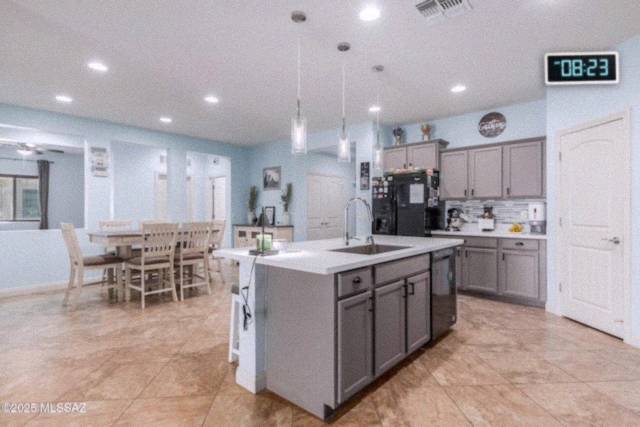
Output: 8.23
